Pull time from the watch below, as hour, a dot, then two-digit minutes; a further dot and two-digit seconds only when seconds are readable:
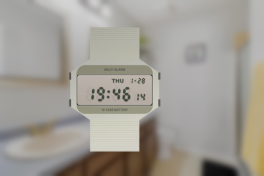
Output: 19.46.14
